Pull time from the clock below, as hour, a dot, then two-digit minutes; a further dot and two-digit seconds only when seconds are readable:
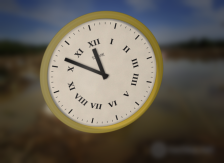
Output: 11.52
